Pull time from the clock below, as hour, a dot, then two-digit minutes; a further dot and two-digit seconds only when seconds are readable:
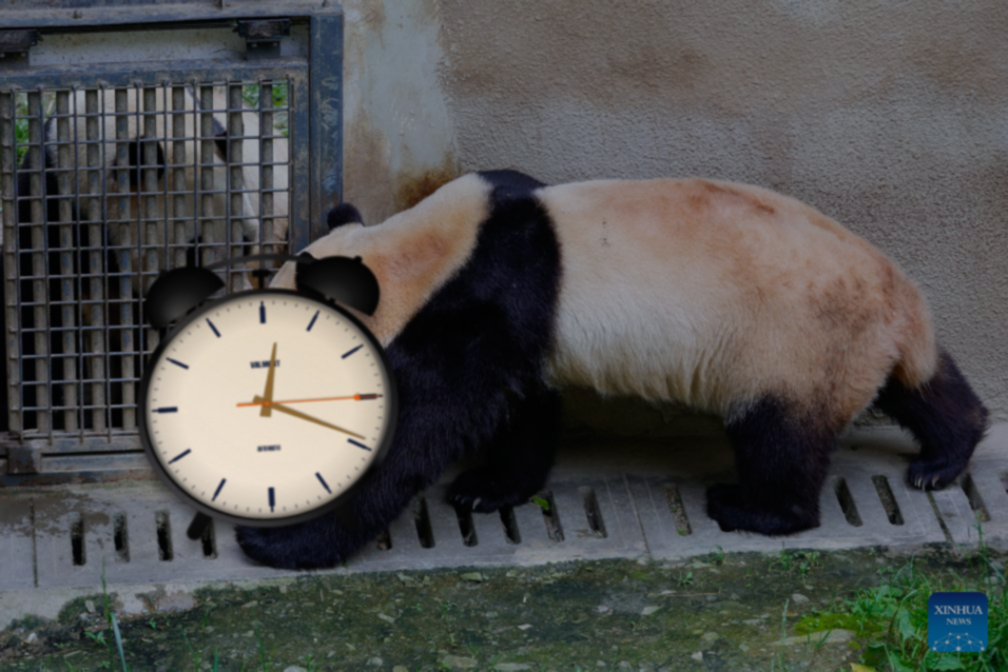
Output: 12.19.15
